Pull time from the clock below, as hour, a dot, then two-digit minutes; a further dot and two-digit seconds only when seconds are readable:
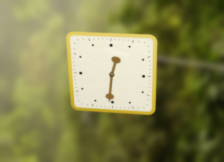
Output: 12.31
